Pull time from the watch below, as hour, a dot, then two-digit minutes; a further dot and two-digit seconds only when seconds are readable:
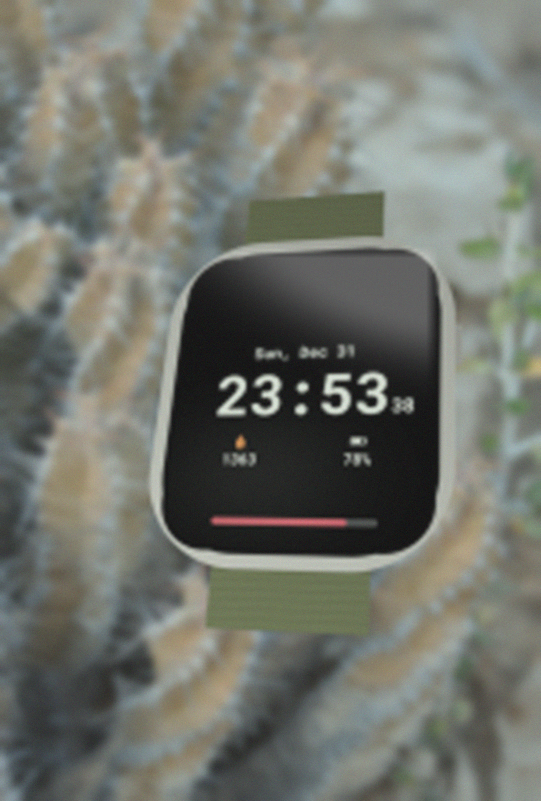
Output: 23.53
